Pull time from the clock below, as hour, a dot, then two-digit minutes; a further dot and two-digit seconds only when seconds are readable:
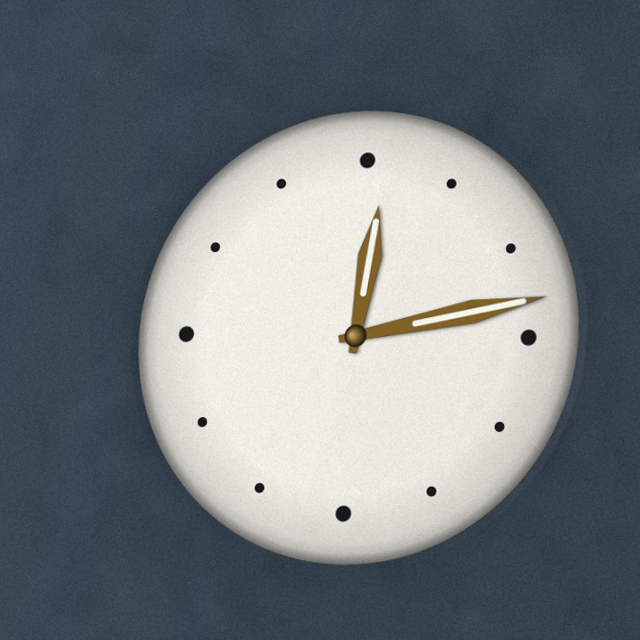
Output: 12.13
